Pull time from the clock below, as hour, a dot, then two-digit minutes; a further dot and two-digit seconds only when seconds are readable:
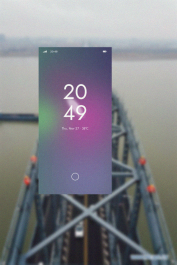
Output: 20.49
